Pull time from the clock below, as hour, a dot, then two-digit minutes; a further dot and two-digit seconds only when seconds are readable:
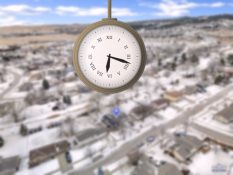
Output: 6.18
